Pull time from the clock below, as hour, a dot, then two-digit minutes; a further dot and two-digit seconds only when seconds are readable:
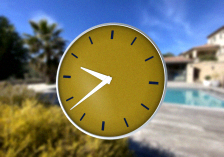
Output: 9.38
